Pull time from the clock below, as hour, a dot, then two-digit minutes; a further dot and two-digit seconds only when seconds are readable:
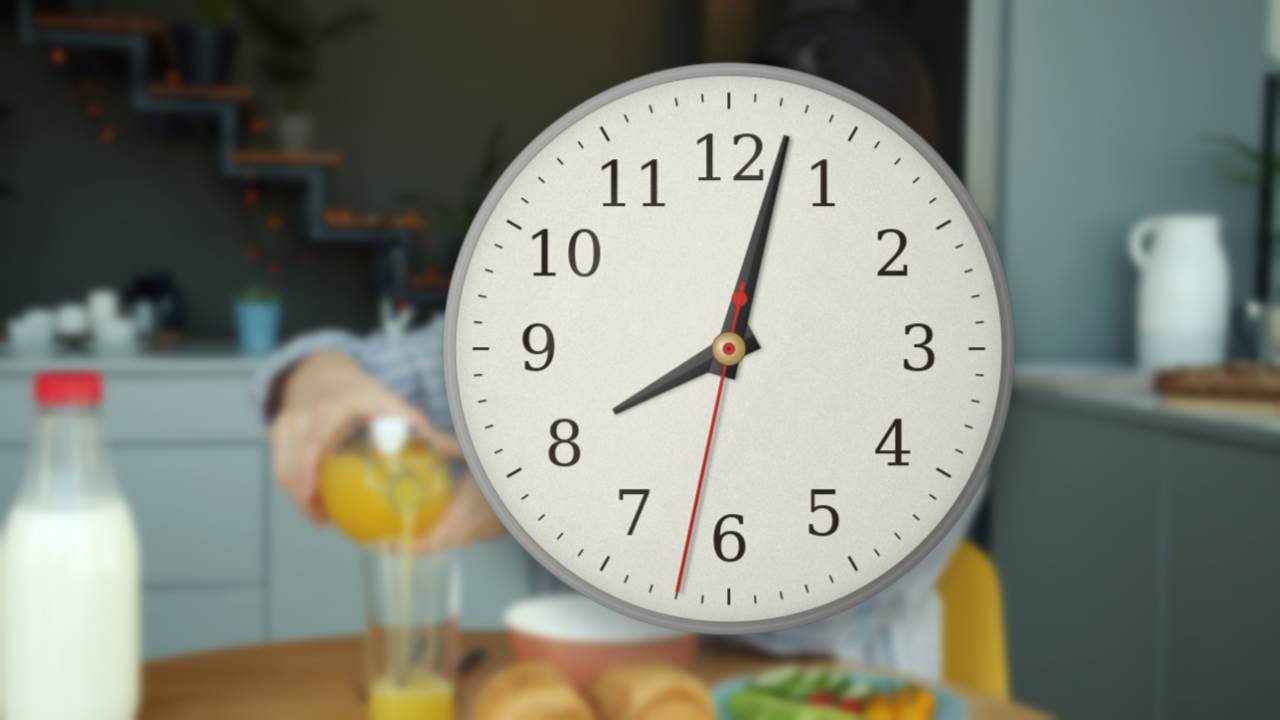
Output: 8.02.32
